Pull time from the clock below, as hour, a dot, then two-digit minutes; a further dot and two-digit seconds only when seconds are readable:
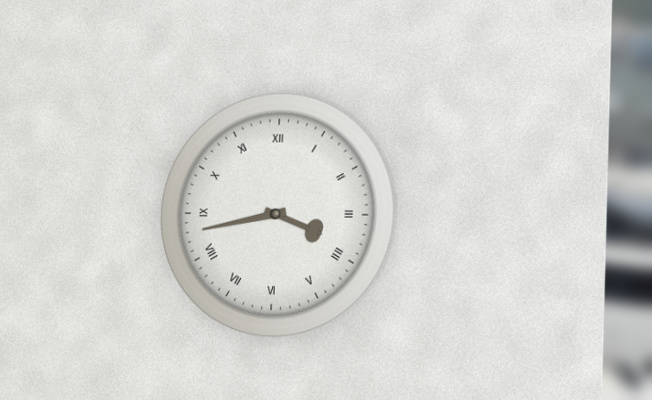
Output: 3.43
